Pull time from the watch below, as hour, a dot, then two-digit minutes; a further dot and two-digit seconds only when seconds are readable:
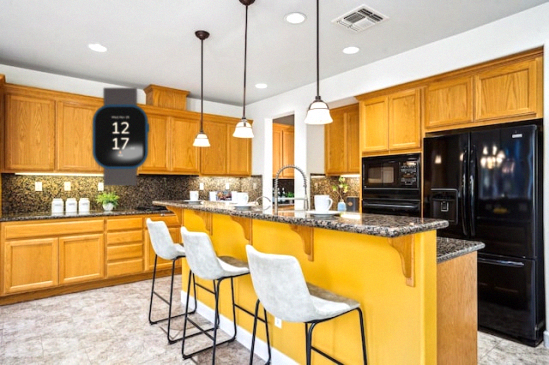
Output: 12.17
